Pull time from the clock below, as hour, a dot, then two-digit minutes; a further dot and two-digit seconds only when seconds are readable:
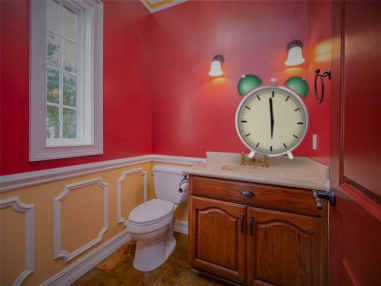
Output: 5.59
